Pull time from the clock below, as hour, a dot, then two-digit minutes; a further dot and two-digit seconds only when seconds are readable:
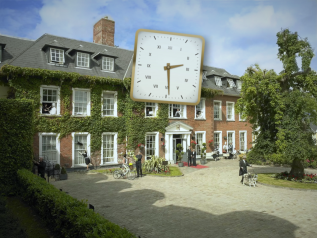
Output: 2.29
